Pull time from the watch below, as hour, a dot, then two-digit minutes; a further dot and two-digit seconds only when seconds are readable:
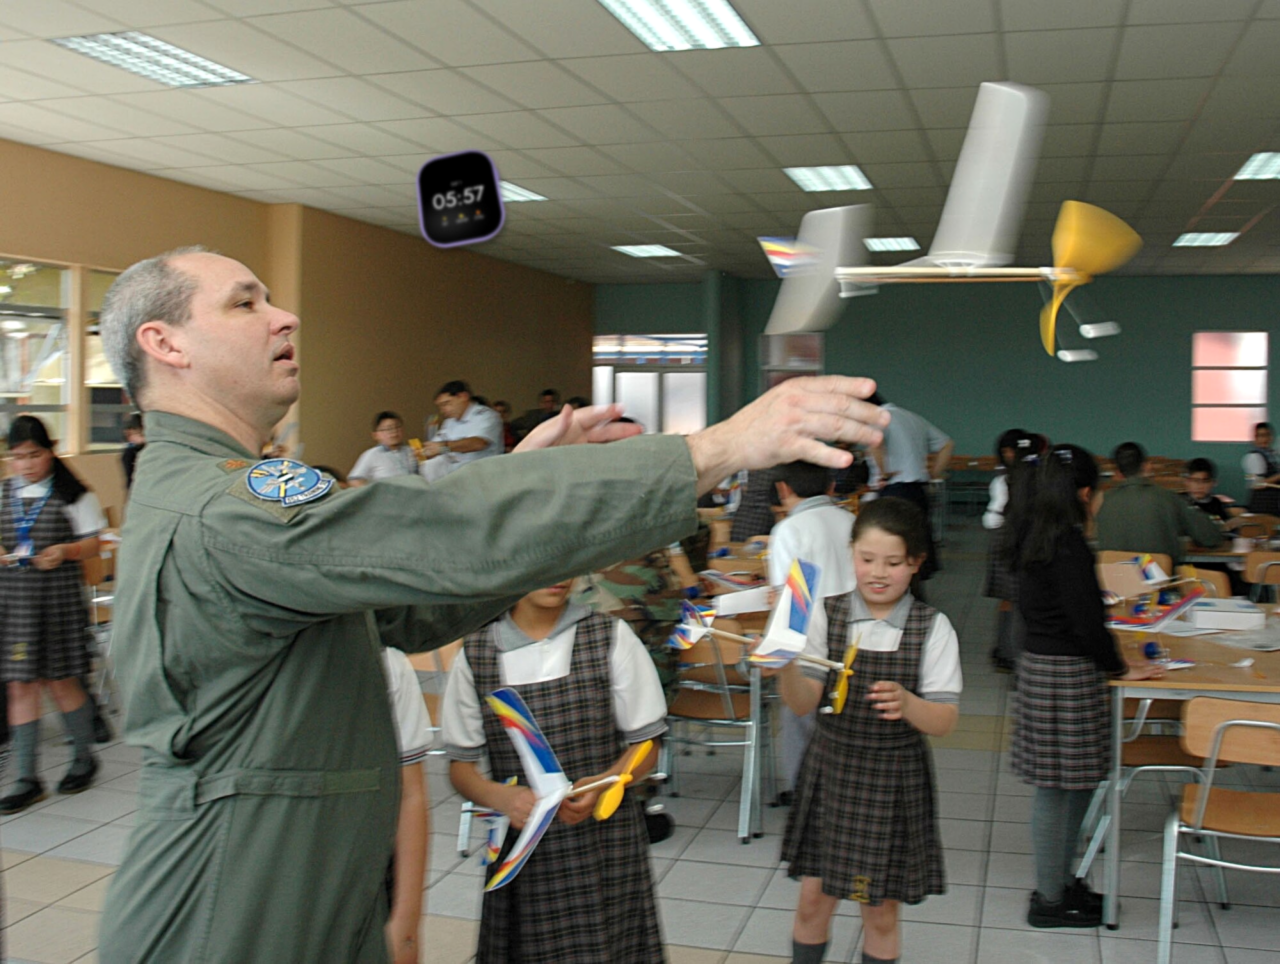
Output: 5.57
